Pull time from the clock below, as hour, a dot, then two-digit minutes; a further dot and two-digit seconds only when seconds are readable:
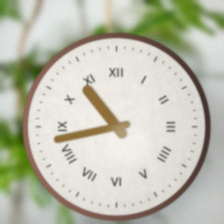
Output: 10.43
